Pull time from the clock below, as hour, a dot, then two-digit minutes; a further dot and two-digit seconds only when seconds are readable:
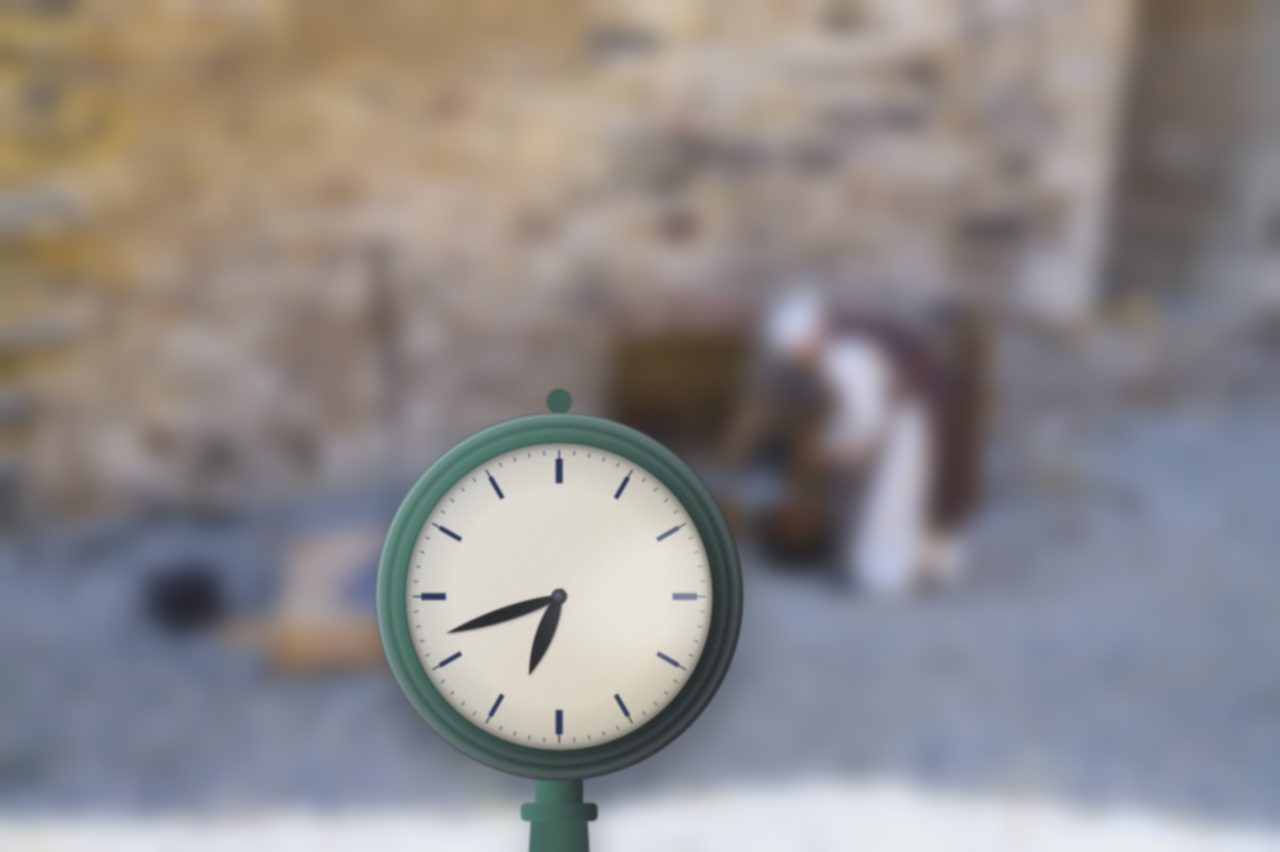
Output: 6.42
